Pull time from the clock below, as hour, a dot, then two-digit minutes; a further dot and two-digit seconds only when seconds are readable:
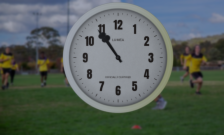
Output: 10.54
